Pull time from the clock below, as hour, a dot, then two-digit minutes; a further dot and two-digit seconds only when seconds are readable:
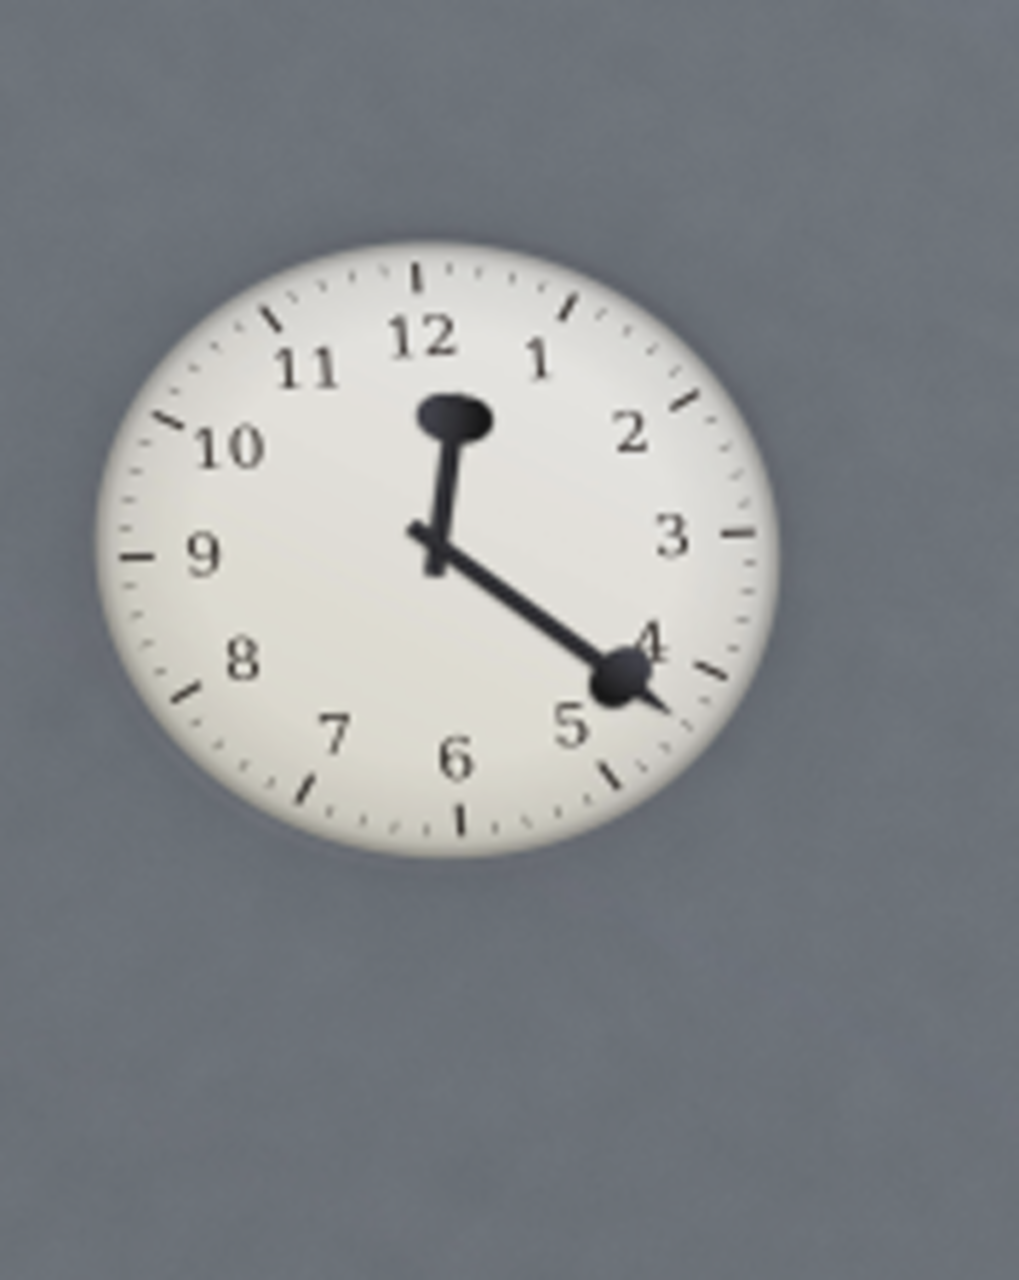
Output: 12.22
